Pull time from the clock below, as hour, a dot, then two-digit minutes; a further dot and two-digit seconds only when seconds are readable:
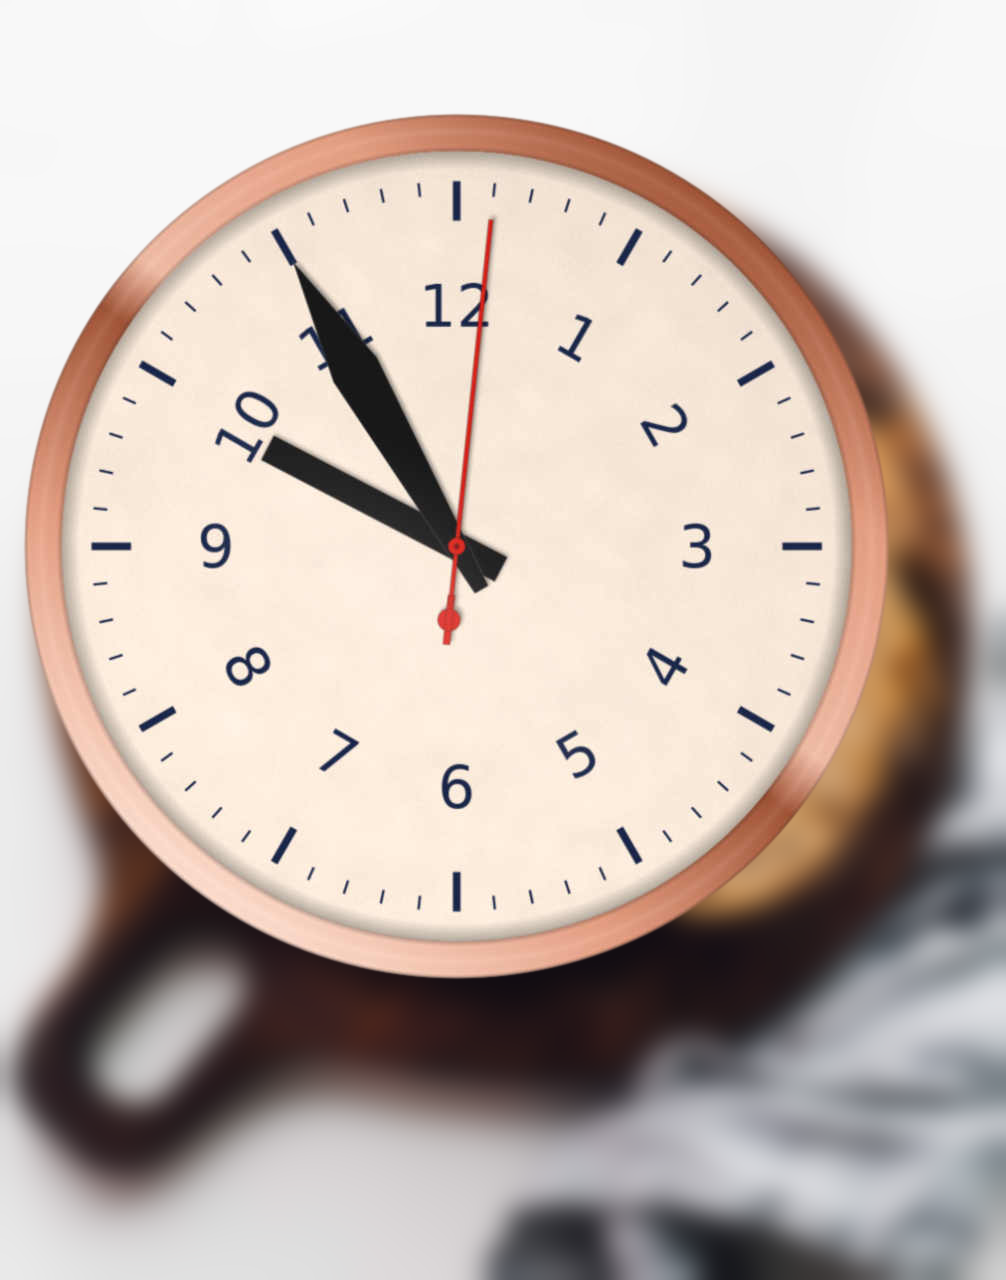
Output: 9.55.01
